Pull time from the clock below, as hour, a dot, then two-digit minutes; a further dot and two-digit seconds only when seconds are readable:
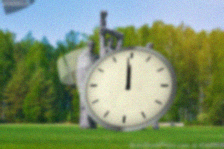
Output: 11.59
